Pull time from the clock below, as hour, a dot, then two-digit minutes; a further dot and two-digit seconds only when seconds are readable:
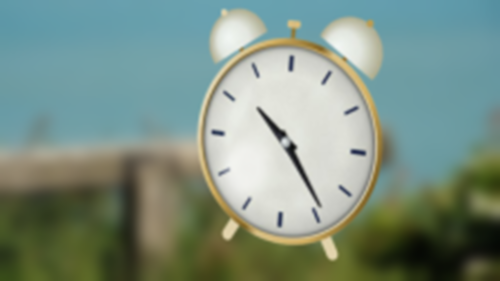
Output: 10.24
